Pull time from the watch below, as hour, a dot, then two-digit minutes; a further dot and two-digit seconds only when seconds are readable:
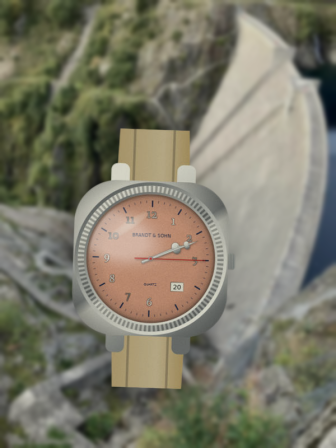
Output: 2.11.15
